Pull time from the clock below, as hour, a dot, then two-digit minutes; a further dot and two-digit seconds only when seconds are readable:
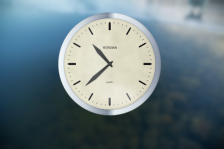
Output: 10.38
